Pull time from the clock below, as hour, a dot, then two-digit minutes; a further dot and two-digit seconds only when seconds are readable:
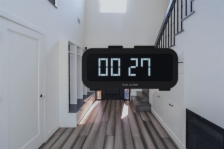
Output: 0.27
